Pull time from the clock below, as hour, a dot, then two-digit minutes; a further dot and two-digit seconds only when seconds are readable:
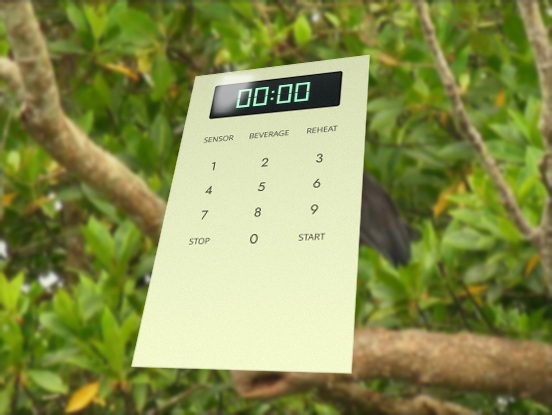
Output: 0.00
